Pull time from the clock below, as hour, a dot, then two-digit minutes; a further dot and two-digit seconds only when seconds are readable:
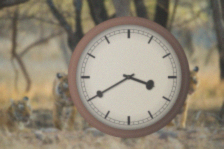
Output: 3.40
